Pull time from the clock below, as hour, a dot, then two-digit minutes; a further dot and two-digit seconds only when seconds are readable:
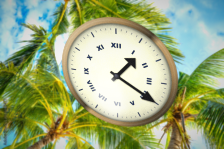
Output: 1.20
